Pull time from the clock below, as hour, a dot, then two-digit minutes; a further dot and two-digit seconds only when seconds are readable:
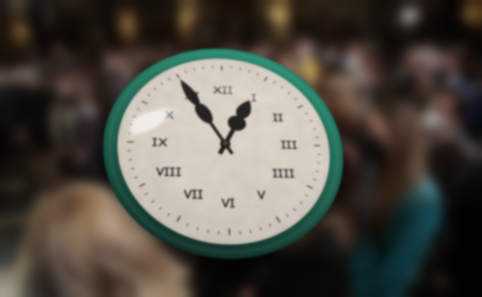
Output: 12.55
